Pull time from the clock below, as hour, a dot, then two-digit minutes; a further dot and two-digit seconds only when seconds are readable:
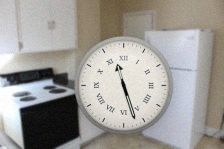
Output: 11.27
